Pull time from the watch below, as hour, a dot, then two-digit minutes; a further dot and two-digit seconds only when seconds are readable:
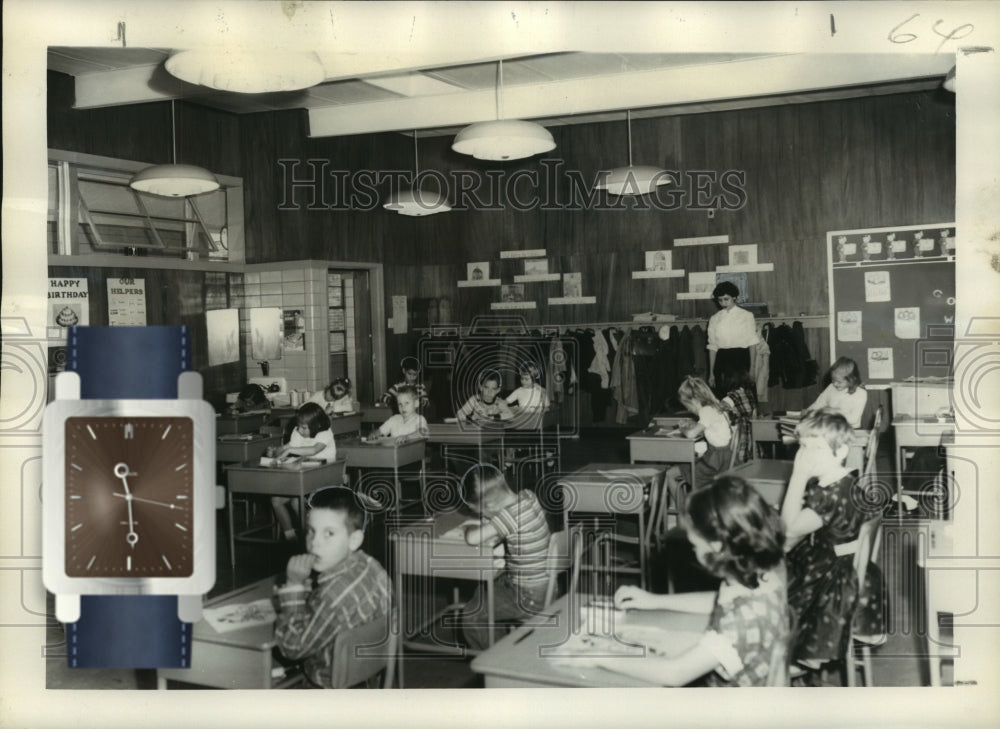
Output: 11.29.17
